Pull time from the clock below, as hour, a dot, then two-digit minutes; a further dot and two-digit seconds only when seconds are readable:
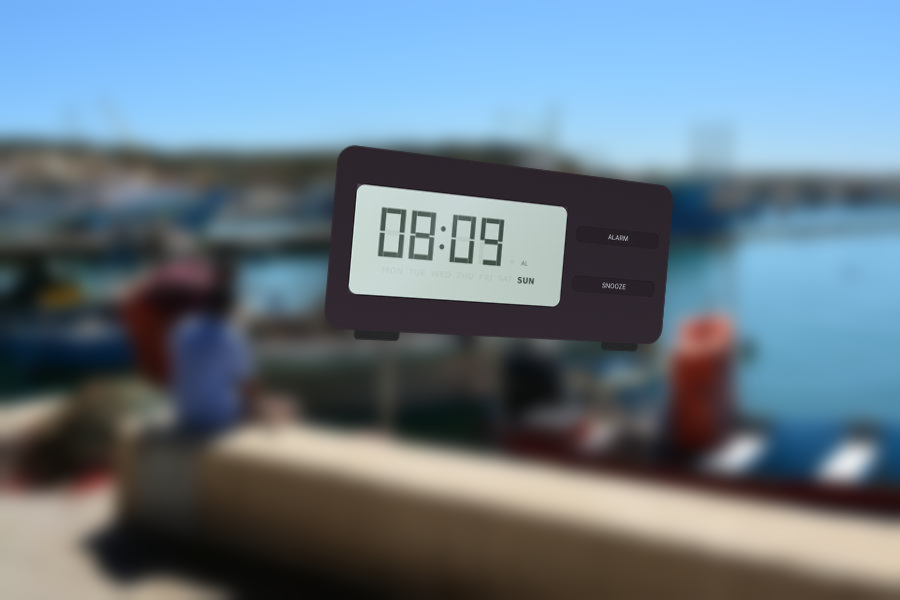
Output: 8.09
